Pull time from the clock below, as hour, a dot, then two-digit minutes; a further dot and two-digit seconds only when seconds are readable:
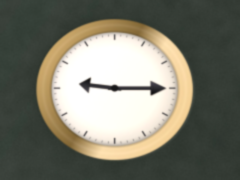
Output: 9.15
